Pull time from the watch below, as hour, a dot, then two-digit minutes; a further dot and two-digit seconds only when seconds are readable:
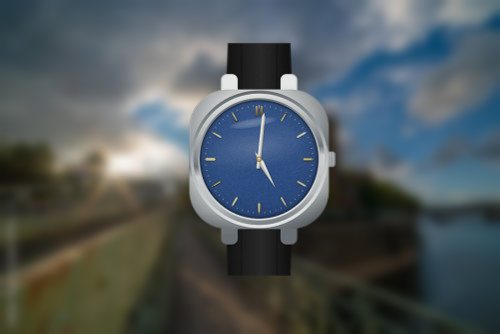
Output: 5.01
